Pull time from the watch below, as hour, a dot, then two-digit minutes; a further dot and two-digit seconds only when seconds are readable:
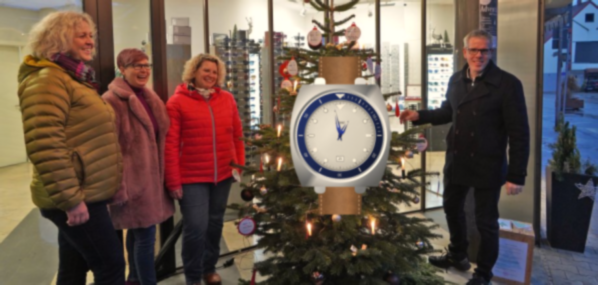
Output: 12.58
